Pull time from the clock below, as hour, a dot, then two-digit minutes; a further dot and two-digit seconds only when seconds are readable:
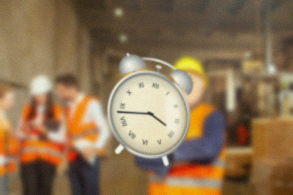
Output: 3.43
